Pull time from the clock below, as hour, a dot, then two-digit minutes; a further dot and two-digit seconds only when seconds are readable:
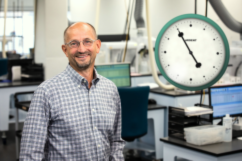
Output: 4.55
